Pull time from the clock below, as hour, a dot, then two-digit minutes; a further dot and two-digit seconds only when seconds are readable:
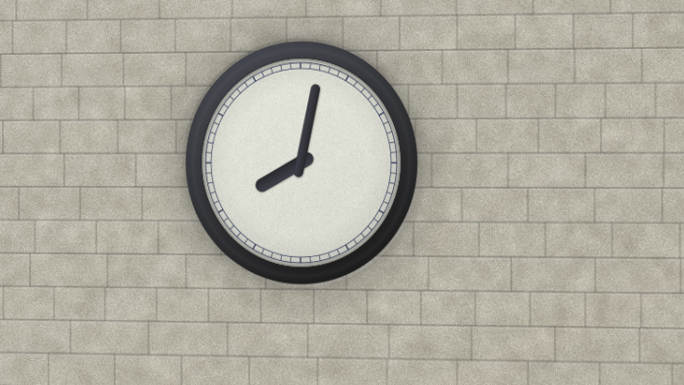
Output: 8.02
